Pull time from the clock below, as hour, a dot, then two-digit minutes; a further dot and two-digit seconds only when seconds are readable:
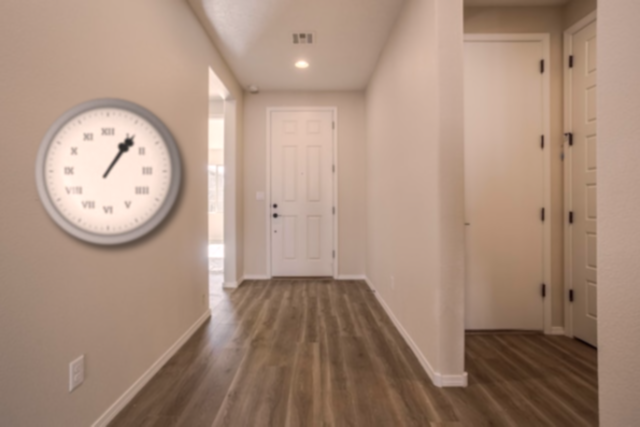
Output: 1.06
